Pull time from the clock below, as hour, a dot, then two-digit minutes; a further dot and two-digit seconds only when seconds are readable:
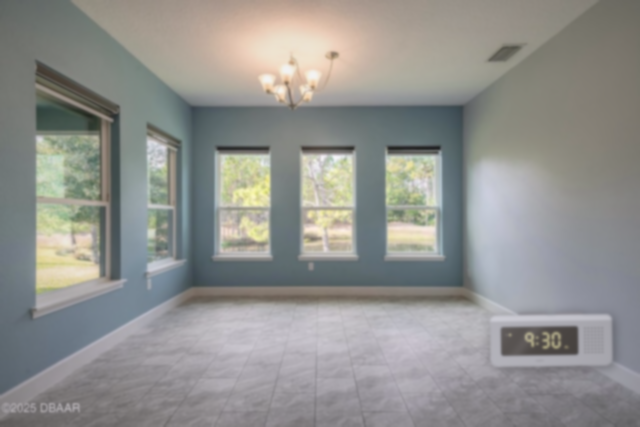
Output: 9.30
